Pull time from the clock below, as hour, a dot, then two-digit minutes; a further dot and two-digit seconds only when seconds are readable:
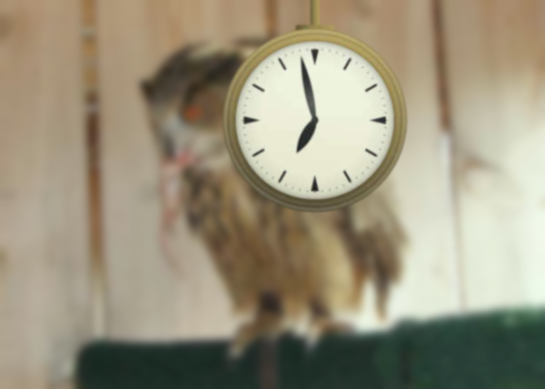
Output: 6.58
